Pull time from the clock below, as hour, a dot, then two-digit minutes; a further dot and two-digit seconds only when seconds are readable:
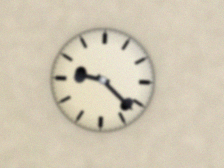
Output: 9.22
